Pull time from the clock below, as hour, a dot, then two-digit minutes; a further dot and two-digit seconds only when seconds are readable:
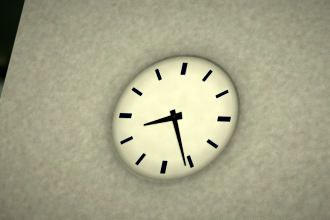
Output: 8.26
